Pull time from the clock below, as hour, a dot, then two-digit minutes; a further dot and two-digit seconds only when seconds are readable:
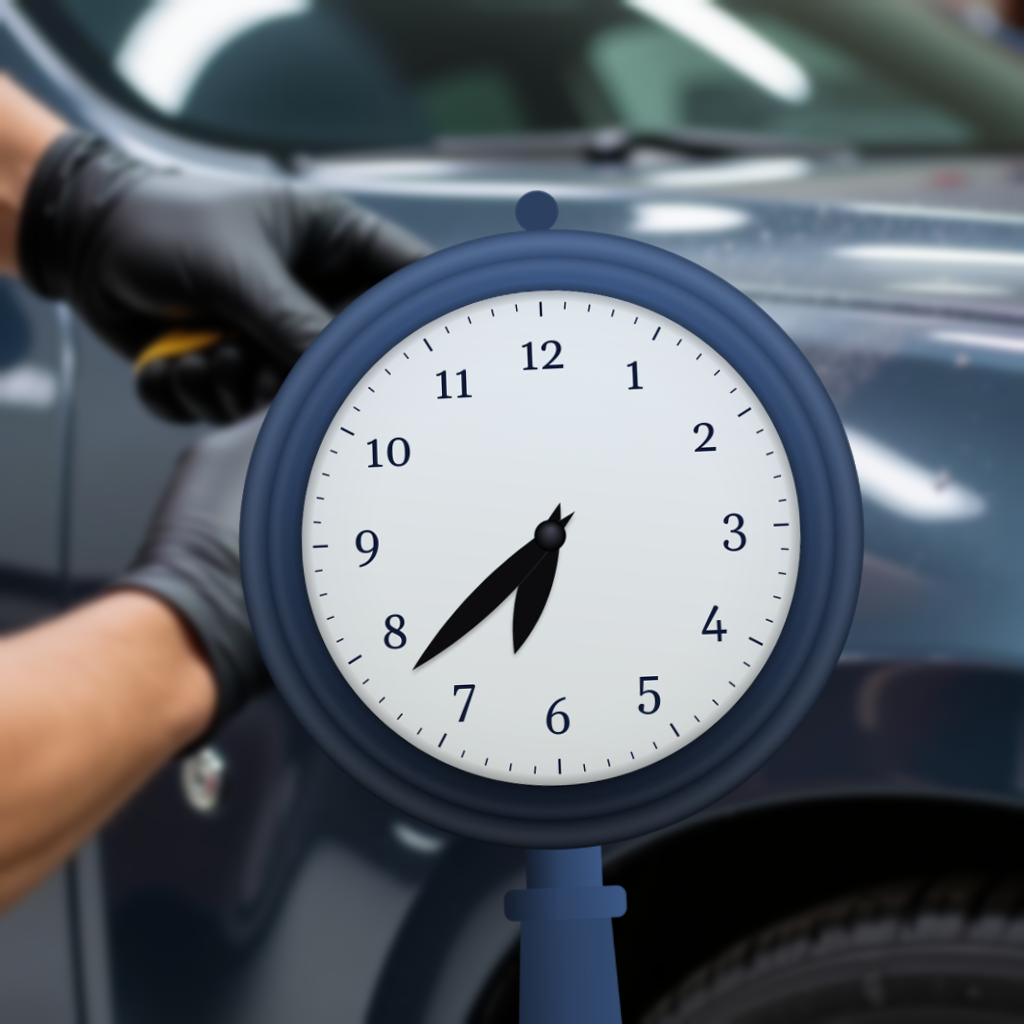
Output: 6.38
